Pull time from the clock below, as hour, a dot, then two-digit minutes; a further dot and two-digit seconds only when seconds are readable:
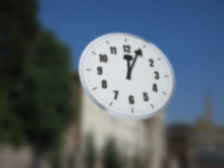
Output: 12.04
